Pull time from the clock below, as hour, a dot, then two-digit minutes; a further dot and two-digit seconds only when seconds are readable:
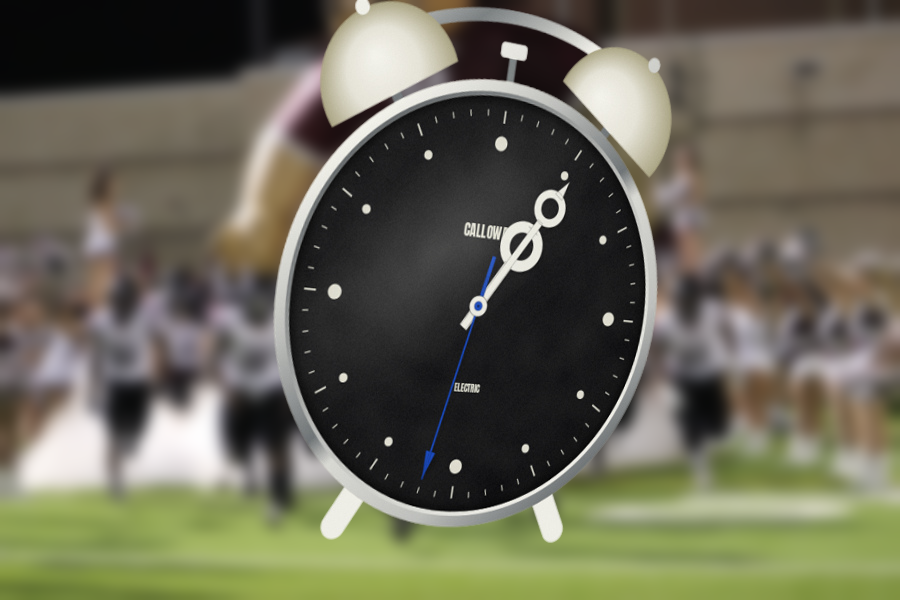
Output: 1.05.32
